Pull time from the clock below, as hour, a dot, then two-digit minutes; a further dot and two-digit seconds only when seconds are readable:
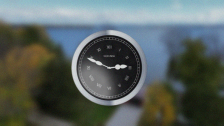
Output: 2.49
